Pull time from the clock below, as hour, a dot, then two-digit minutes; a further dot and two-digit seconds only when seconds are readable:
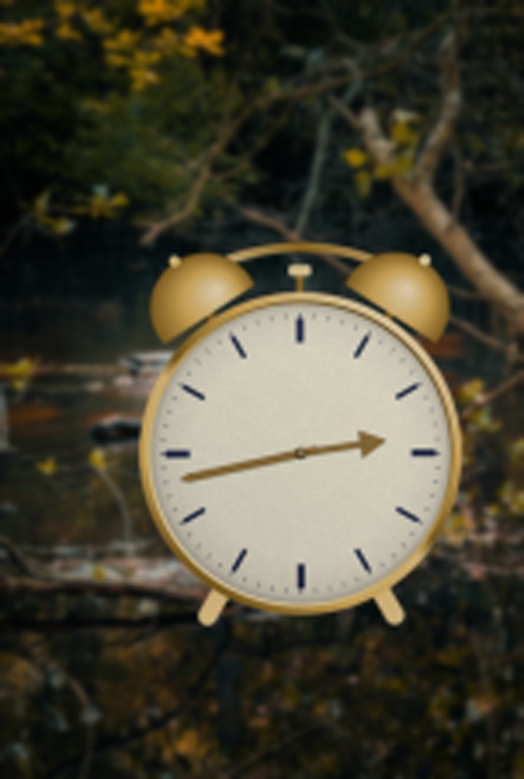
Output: 2.43
